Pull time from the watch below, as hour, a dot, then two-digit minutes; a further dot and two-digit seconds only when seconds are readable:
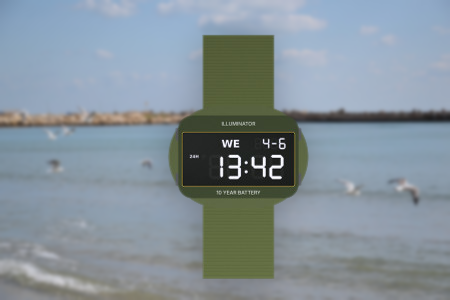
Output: 13.42
